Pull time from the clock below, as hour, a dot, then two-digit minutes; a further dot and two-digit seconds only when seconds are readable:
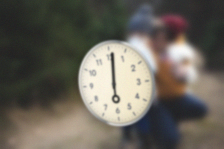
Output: 6.01
